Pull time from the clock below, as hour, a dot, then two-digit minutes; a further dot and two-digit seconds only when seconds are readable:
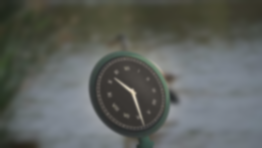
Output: 10.29
